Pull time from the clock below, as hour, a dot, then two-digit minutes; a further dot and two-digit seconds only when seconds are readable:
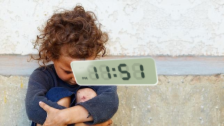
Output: 11.51
